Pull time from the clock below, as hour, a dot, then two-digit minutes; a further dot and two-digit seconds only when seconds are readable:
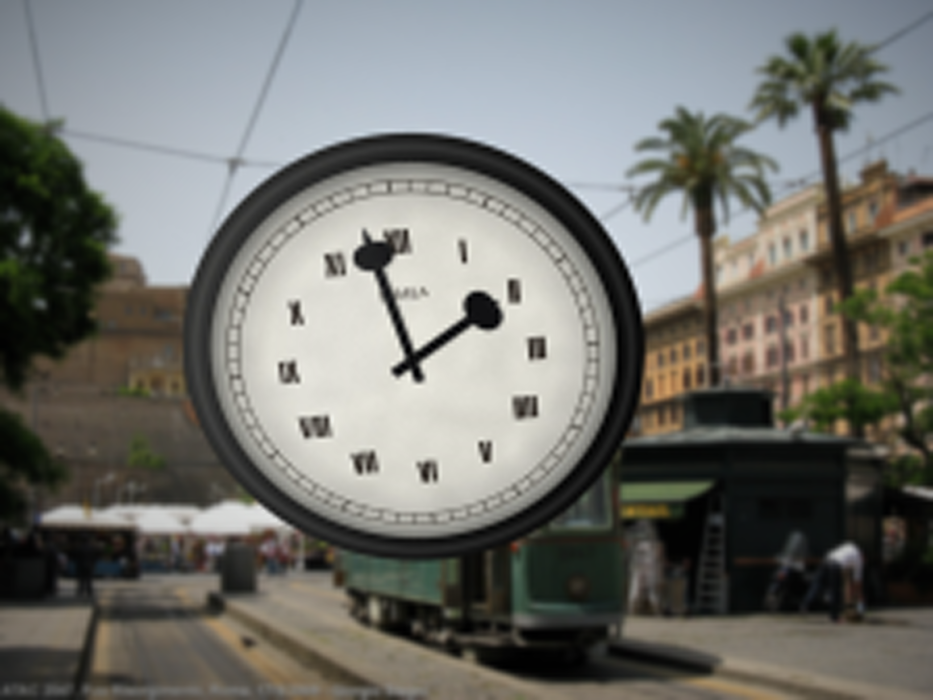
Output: 1.58
